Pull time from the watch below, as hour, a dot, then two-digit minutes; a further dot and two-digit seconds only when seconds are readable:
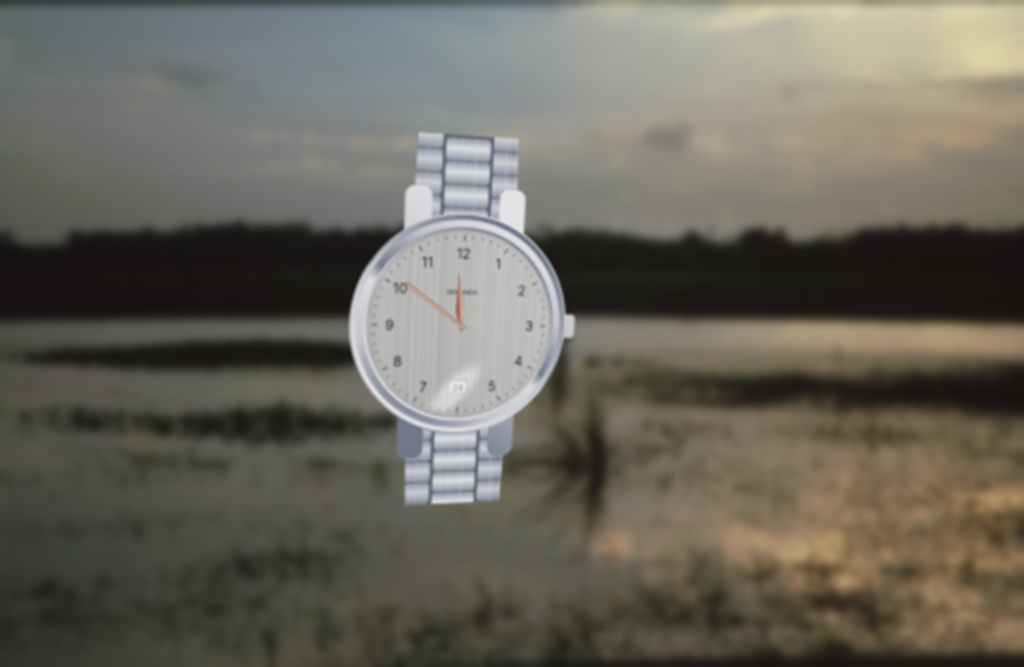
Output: 11.51
